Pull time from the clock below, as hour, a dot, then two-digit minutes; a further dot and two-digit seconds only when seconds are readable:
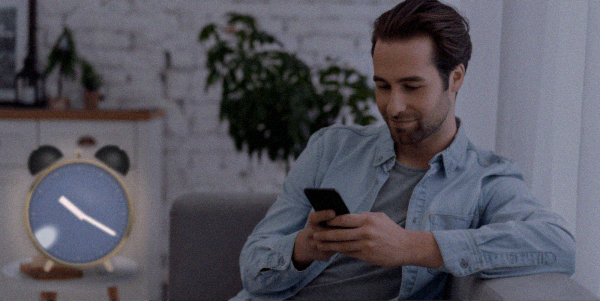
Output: 10.20
